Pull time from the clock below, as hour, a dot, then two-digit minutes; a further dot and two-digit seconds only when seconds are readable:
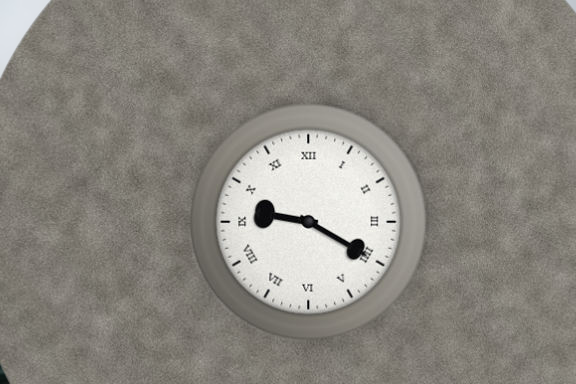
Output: 9.20
